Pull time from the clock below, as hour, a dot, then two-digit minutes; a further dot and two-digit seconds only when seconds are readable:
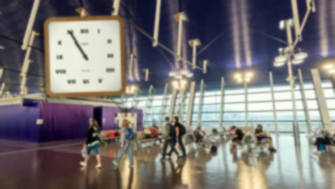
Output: 10.55
